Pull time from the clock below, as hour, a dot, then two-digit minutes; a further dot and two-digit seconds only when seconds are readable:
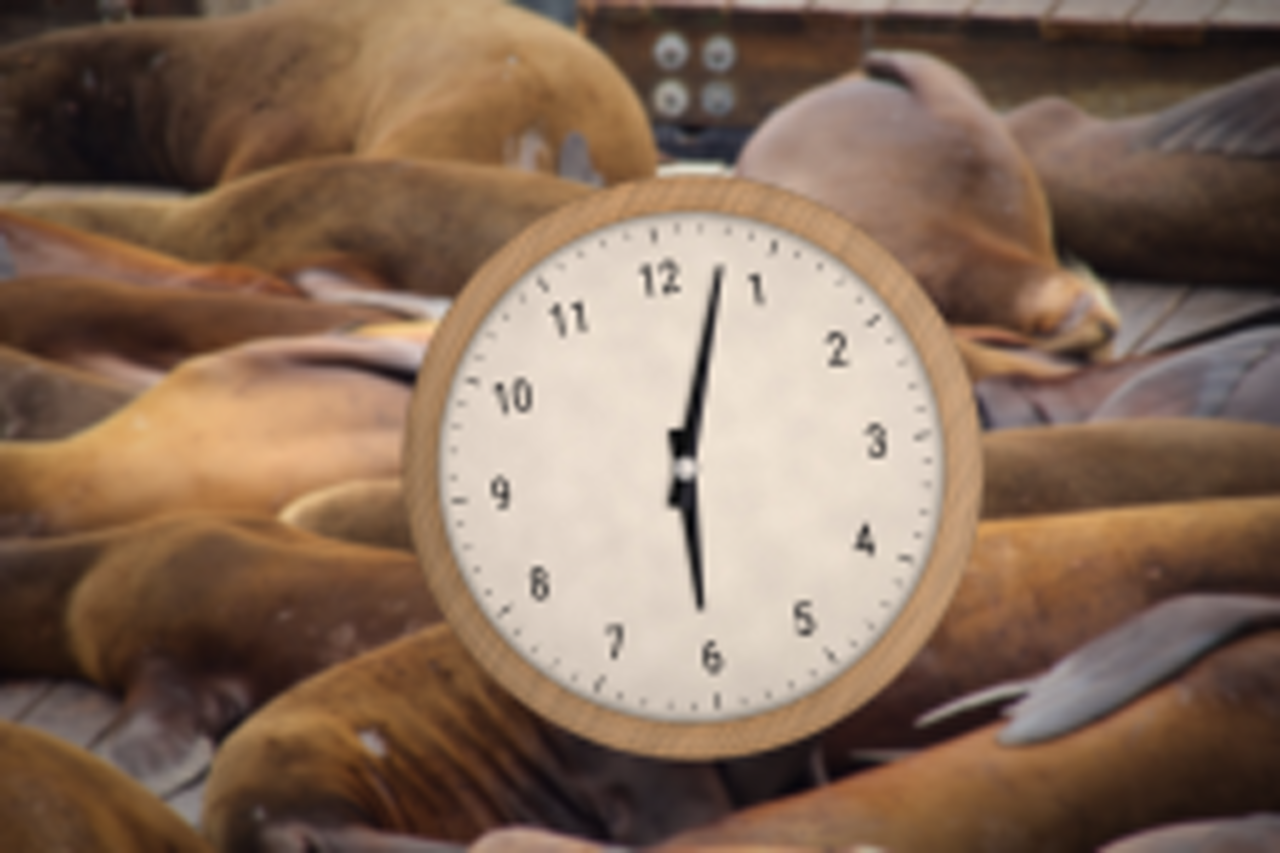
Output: 6.03
